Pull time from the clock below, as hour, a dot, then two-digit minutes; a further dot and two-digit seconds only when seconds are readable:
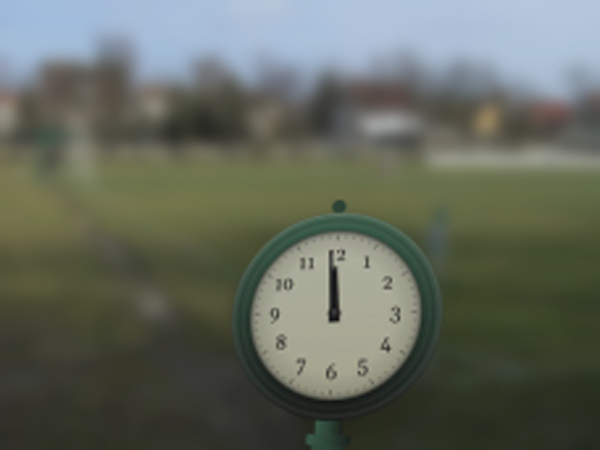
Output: 11.59
